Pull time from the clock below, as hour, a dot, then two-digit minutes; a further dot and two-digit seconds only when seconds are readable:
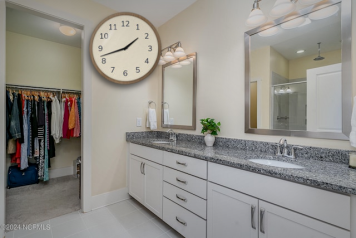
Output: 1.42
